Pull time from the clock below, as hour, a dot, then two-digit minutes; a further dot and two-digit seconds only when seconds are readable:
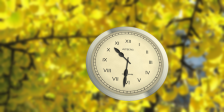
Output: 10.31
